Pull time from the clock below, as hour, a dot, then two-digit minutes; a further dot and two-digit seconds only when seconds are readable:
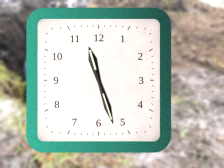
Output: 11.27
